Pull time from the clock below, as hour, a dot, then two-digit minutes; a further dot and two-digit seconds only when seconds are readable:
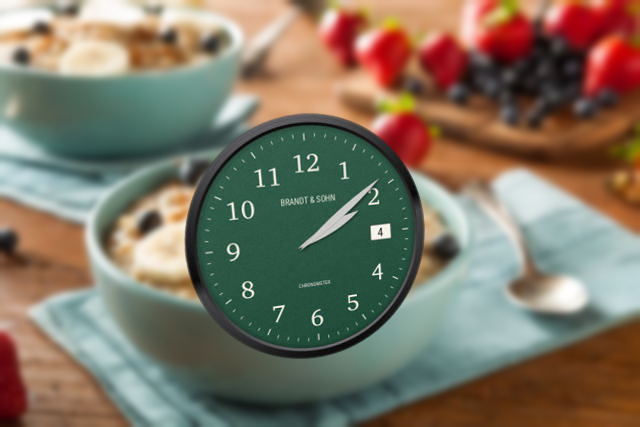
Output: 2.09
